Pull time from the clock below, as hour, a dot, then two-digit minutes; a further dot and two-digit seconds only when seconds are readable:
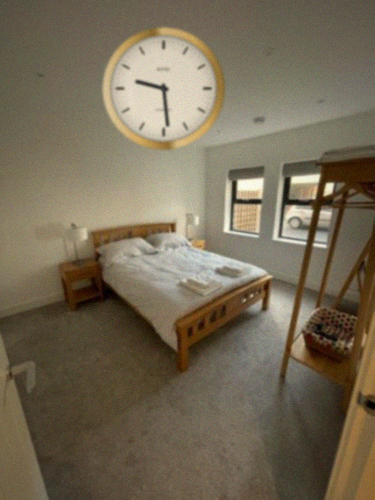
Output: 9.29
